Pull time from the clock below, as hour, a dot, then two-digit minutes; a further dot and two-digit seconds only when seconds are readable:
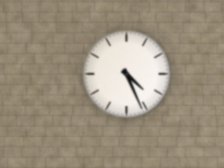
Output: 4.26
